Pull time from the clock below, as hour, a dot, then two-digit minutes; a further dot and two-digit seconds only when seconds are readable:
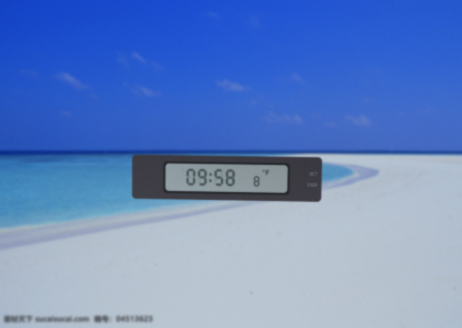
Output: 9.58
